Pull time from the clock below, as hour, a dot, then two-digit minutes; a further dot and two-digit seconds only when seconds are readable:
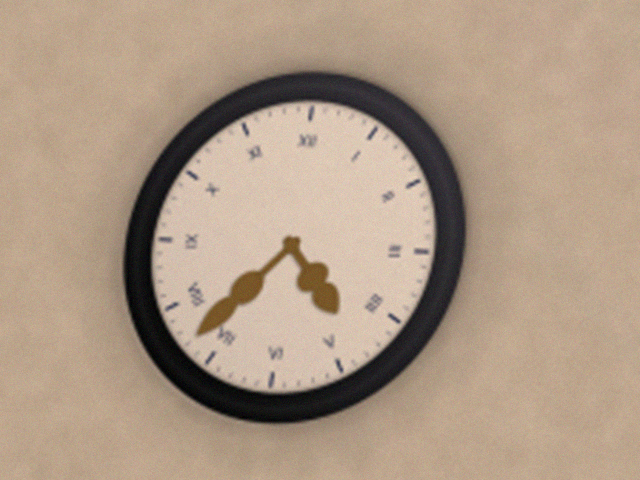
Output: 4.37
